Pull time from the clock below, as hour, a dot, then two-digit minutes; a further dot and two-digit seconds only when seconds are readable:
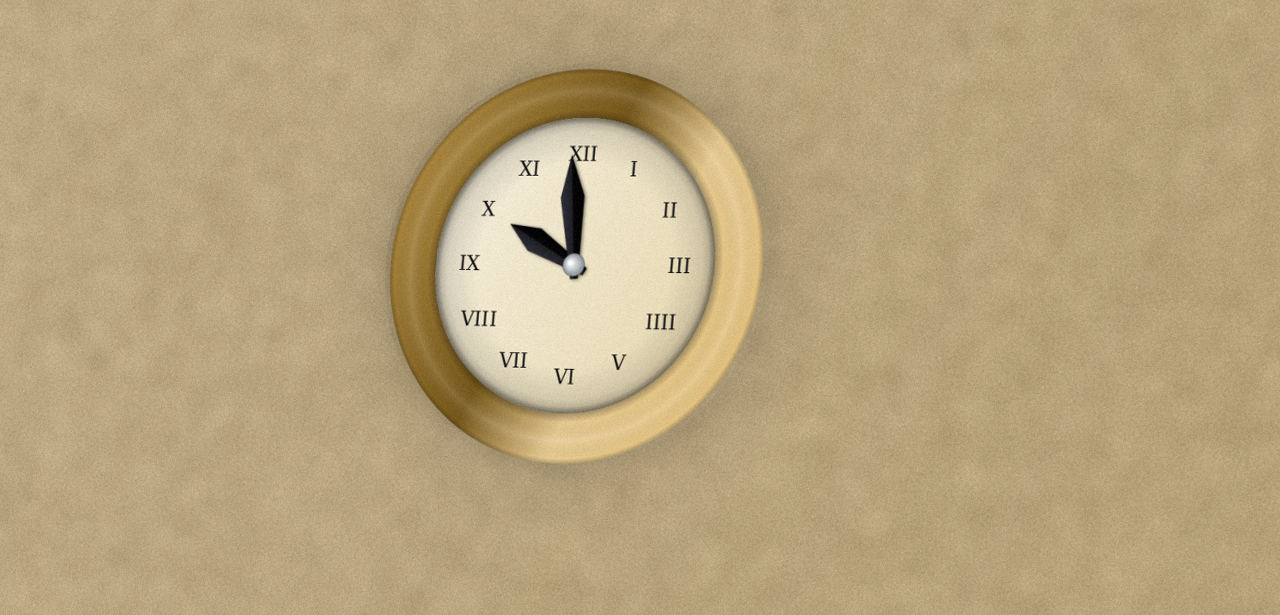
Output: 9.59
